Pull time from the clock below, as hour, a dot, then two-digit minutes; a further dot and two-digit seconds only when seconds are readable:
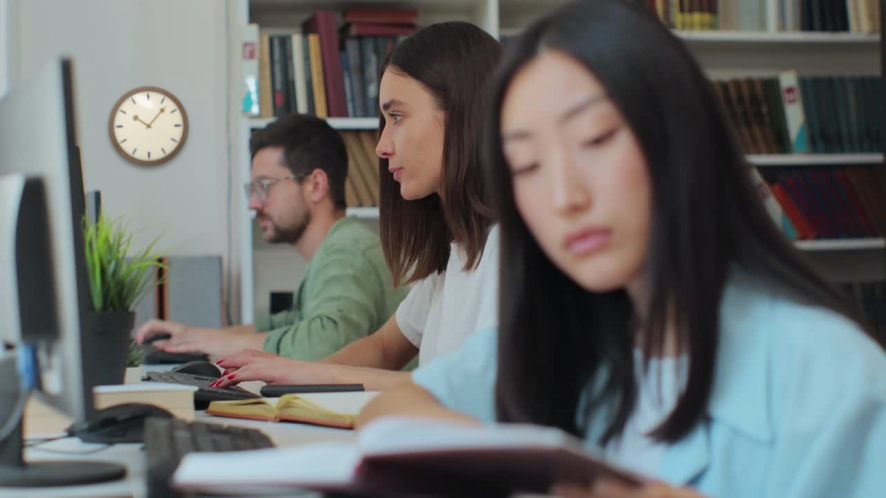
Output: 10.07
